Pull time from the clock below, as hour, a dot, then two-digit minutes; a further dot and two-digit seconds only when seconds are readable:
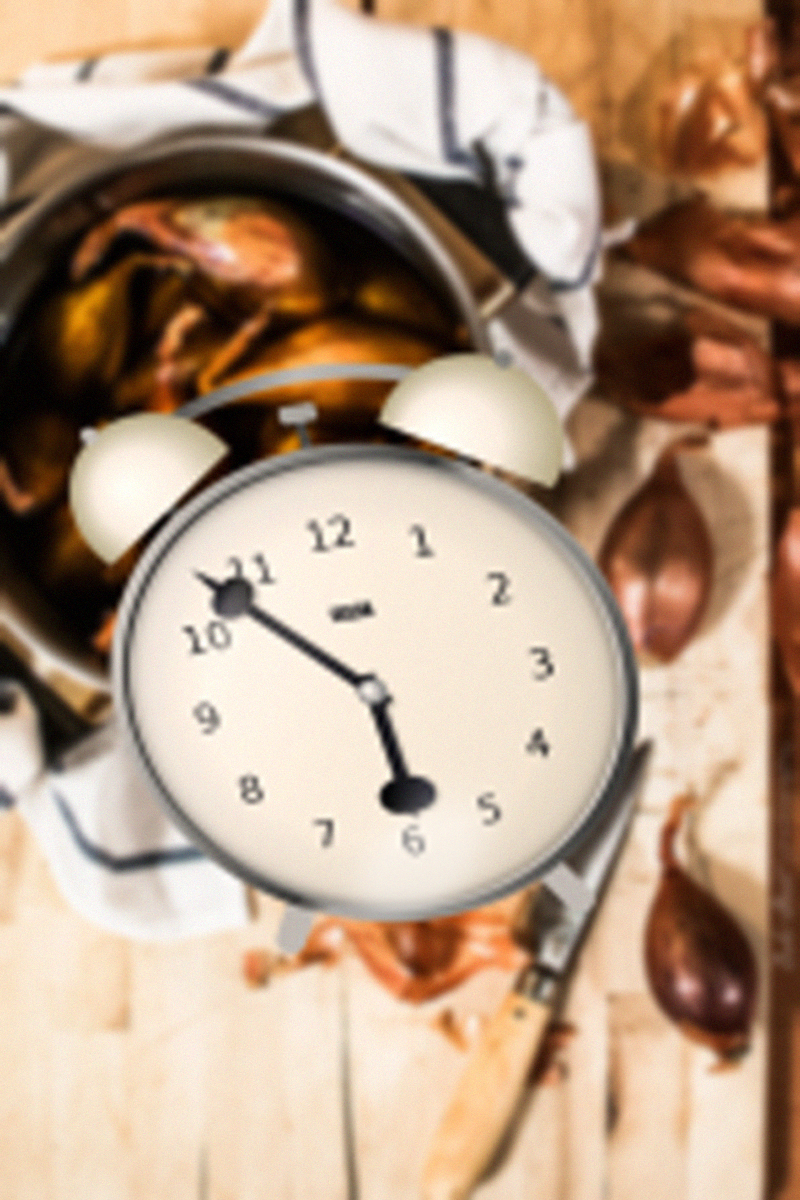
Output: 5.53
